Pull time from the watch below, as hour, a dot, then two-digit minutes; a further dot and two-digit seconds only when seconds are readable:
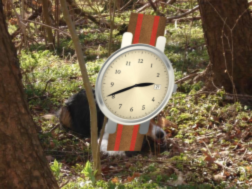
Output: 2.41
